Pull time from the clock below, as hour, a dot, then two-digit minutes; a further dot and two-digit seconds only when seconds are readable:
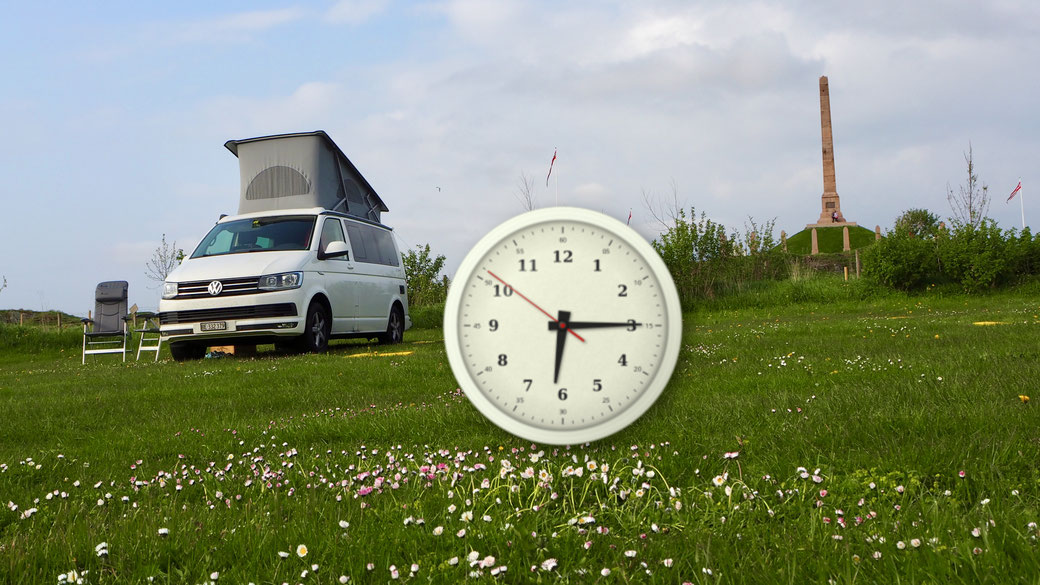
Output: 6.14.51
